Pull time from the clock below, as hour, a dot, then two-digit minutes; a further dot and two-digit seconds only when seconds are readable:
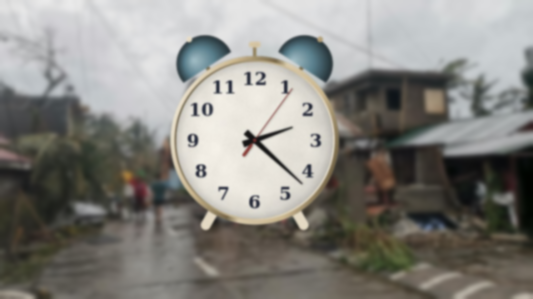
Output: 2.22.06
